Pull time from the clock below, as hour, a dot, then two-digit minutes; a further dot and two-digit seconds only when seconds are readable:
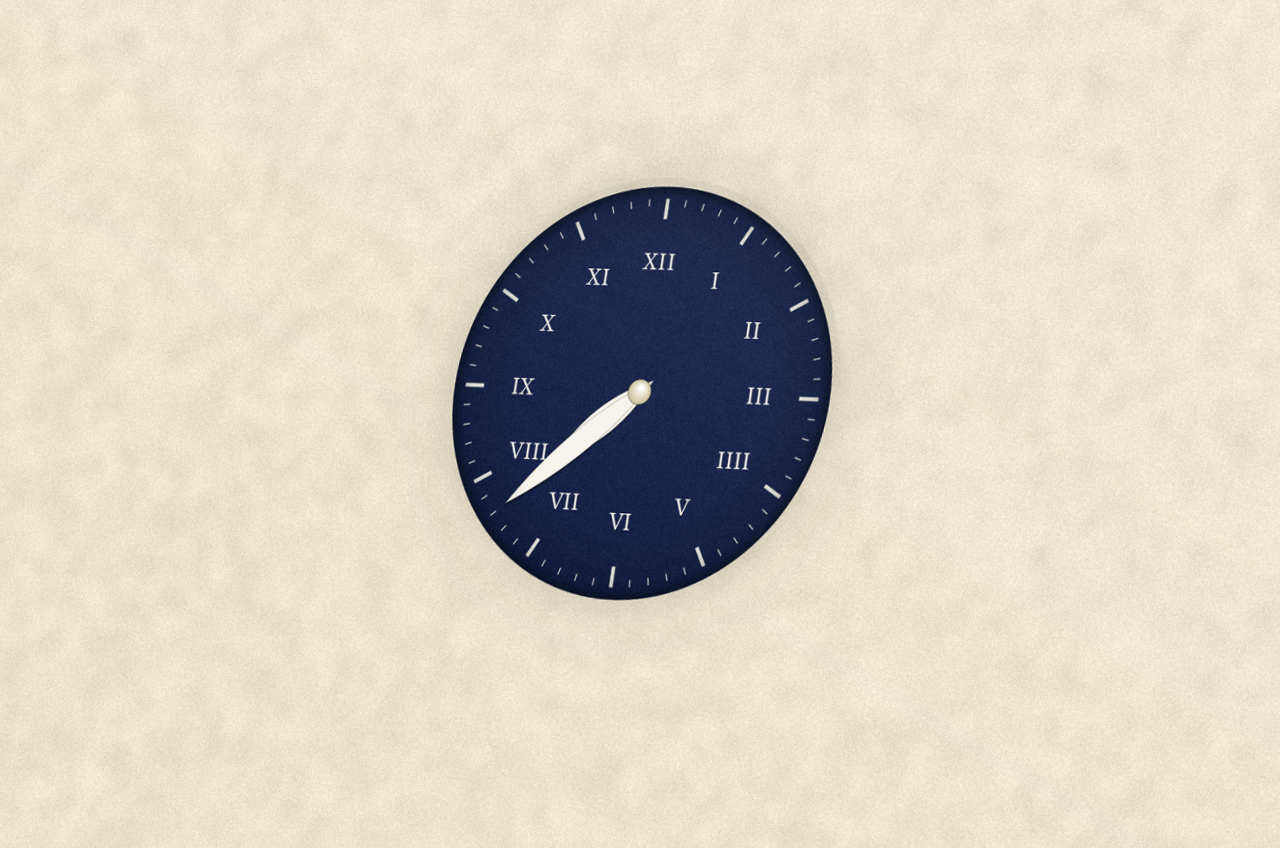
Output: 7.38
